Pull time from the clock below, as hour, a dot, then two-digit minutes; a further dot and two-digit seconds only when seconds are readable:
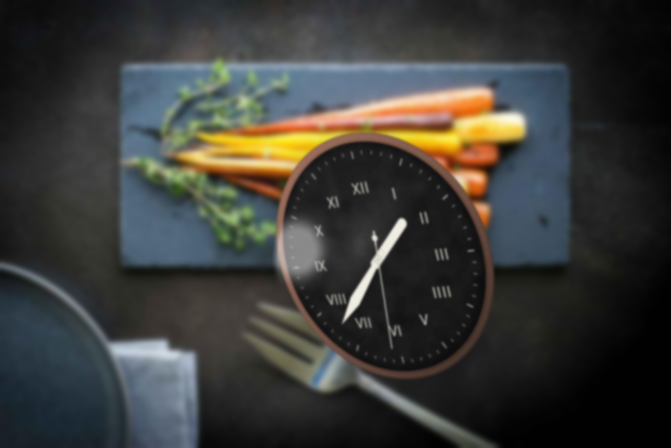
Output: 1.37.31
